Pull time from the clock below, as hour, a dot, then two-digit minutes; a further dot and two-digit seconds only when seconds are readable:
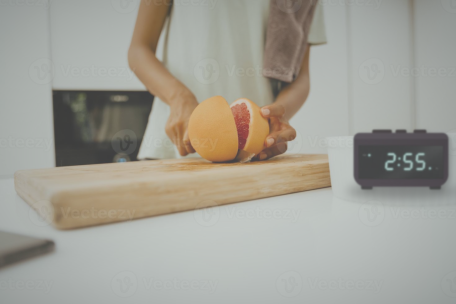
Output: 2.55
